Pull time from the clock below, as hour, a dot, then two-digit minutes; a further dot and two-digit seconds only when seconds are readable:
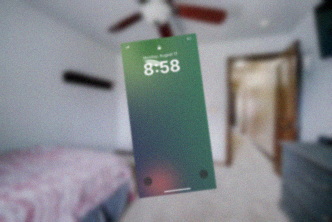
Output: 8.58
